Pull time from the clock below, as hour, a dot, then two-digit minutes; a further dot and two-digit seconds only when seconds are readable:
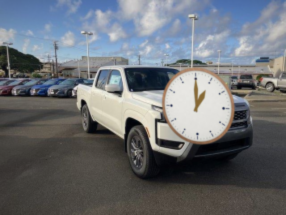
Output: 1.00
